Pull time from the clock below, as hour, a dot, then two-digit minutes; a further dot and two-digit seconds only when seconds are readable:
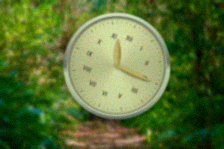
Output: 11.15
